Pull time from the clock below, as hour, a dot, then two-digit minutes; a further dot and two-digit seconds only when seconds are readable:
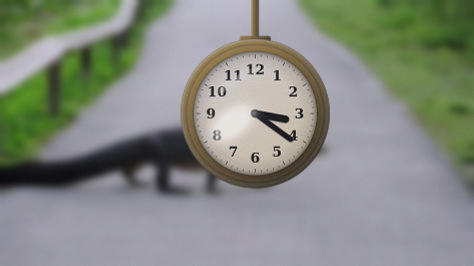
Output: 3.21
